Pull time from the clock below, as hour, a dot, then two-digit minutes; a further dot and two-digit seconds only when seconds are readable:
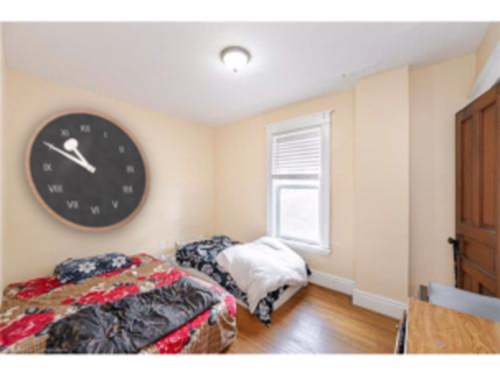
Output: 10.50
